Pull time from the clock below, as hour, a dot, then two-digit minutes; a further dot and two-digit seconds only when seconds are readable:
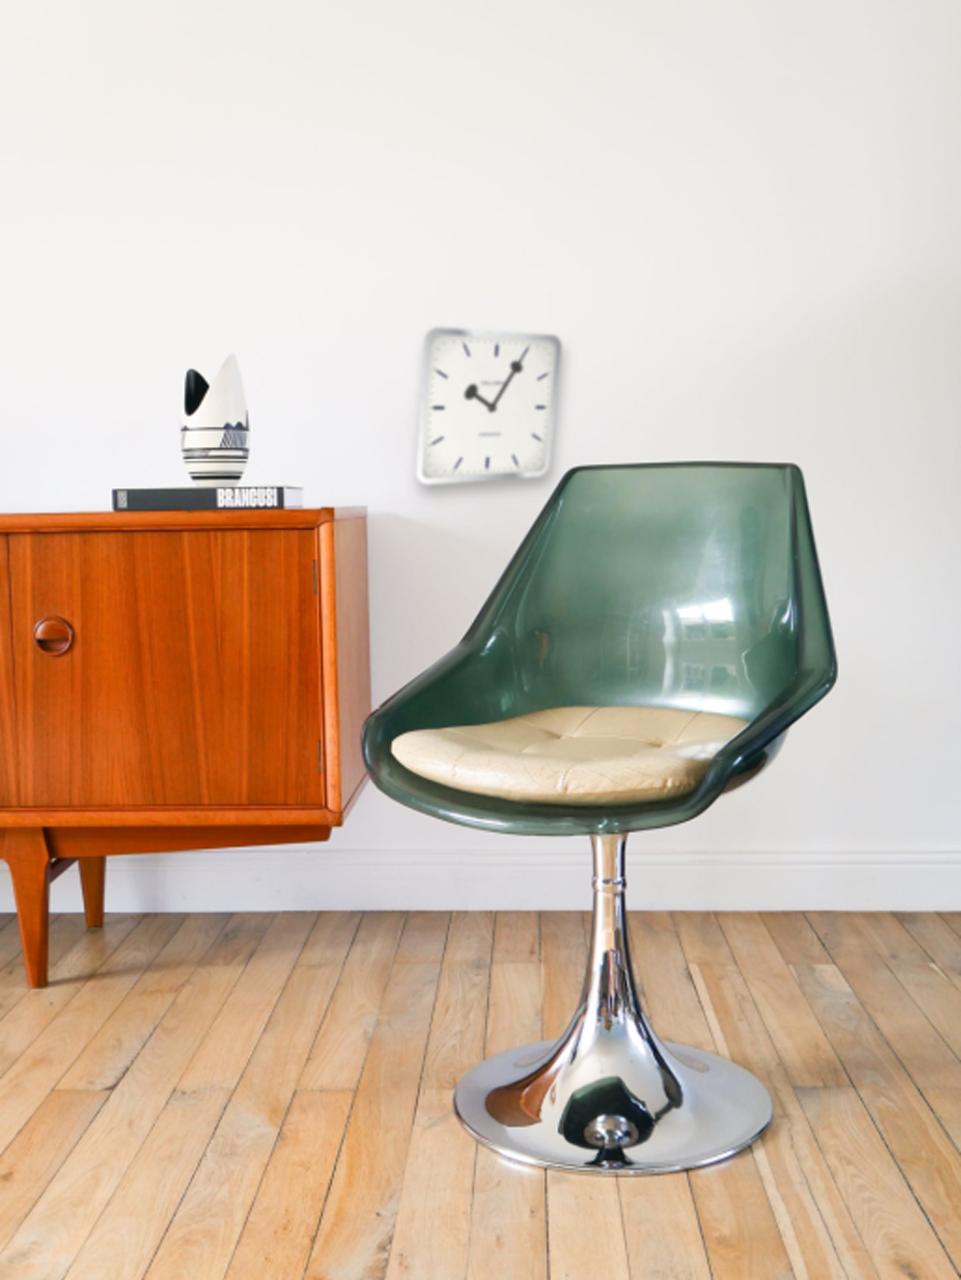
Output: 10.05
